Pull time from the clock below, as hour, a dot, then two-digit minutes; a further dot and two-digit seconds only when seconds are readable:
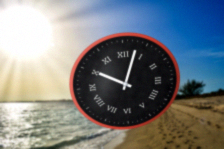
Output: 10.03
